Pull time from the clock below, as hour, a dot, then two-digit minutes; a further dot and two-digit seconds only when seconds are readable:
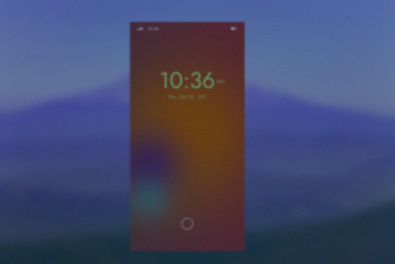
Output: 10.36
